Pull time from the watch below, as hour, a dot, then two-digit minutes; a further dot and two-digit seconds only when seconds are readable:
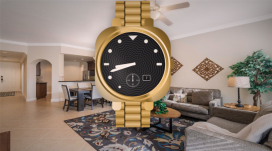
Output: 8.42
